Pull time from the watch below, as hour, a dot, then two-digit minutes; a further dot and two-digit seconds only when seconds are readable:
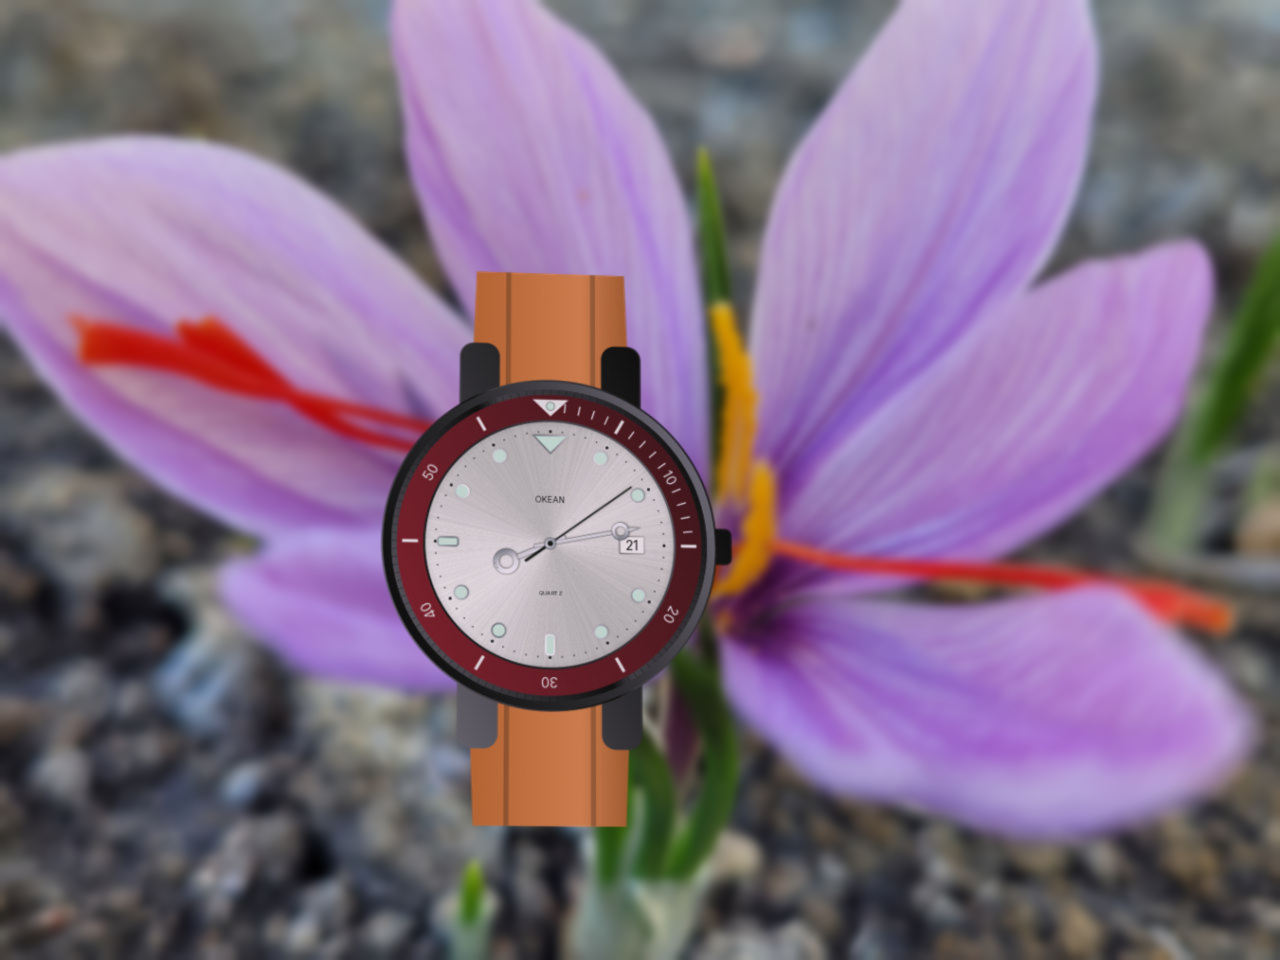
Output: 8.13.09
